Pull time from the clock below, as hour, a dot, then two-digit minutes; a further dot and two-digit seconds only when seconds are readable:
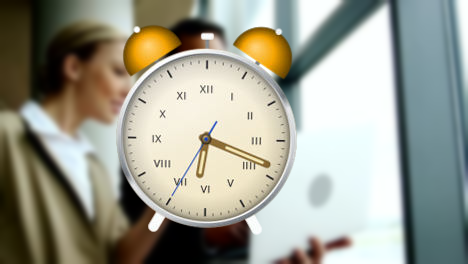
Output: 6.18.35
